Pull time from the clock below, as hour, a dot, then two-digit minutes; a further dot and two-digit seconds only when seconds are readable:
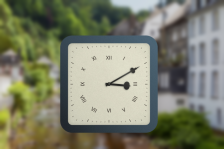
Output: 3.10
